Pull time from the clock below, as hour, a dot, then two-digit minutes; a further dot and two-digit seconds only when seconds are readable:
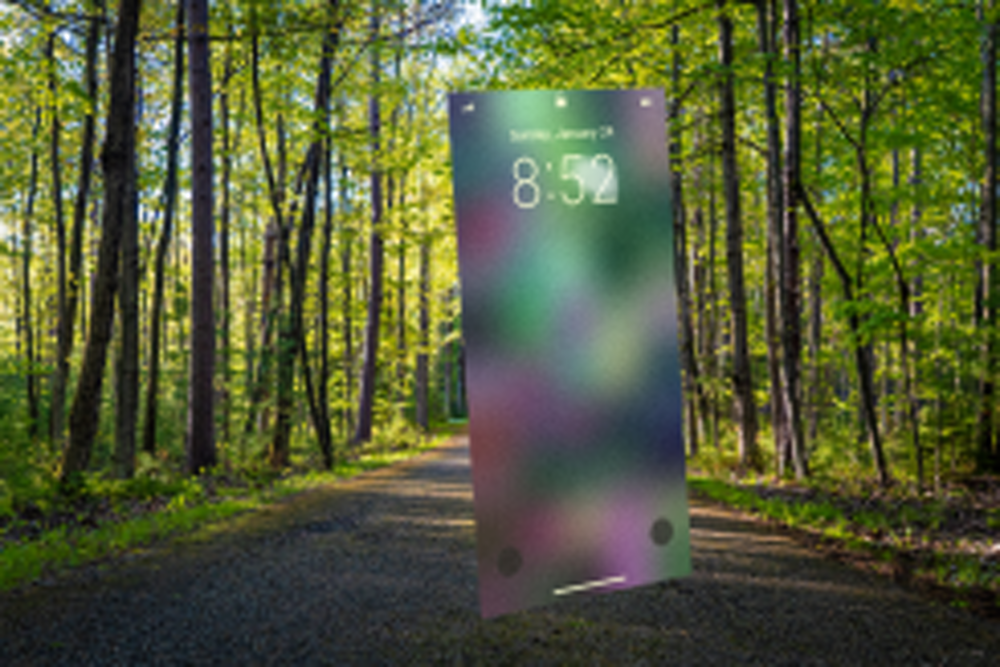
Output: 8.52
